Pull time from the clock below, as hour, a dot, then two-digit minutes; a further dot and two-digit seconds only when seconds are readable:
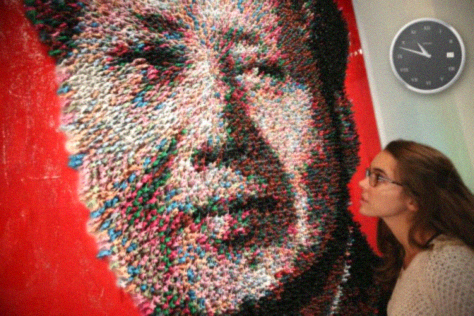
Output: 10.48
